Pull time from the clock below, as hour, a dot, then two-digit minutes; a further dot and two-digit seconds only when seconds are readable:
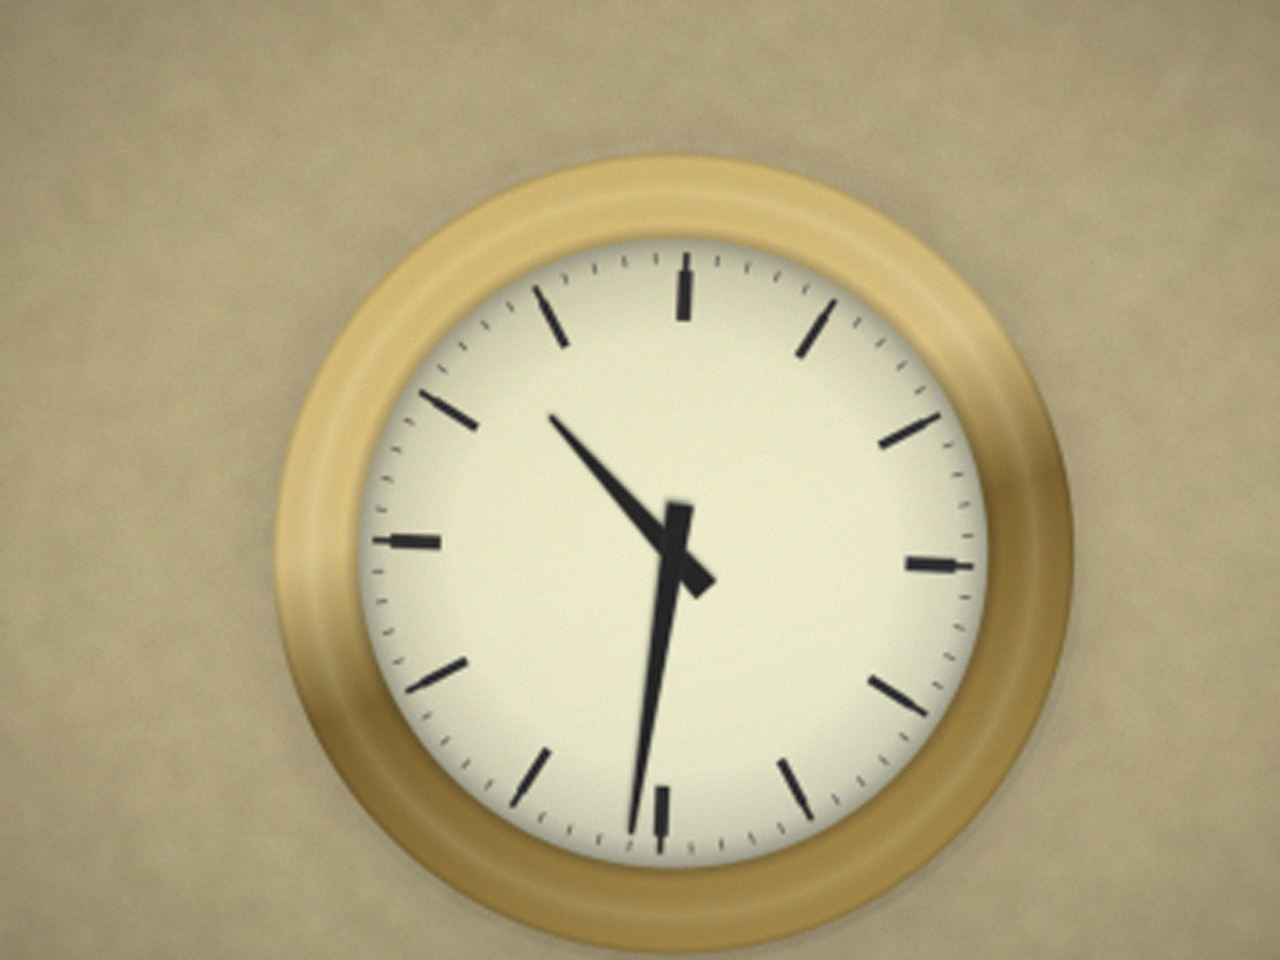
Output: 10.31
